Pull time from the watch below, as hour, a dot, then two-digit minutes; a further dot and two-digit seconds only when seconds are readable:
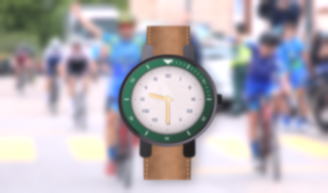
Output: 9.30
